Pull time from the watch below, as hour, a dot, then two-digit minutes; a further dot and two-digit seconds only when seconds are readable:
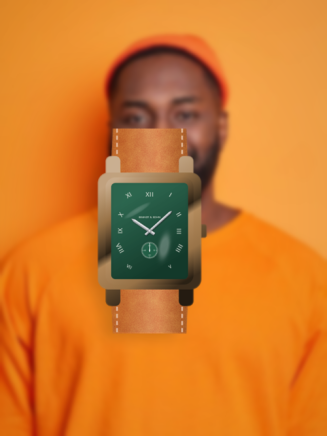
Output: 10.08
